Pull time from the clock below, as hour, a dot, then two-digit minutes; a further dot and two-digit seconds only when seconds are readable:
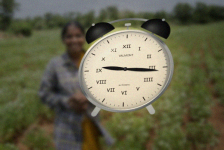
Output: 9.16
